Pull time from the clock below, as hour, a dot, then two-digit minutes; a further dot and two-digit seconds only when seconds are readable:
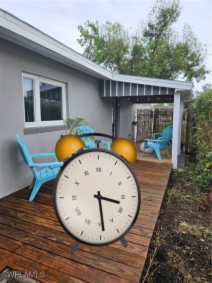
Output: 3.29
